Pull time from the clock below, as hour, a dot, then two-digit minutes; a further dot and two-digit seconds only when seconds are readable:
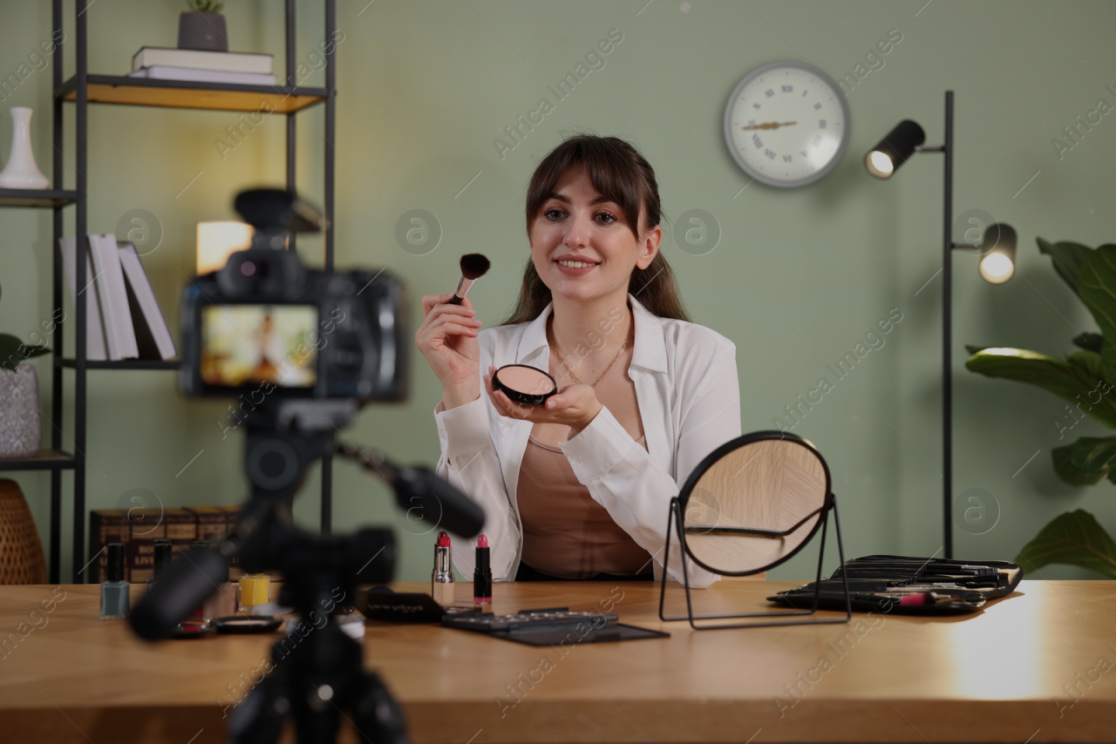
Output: 8.44
